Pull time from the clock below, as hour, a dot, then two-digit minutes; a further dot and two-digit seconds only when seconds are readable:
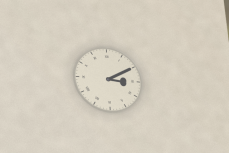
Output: 3.10
